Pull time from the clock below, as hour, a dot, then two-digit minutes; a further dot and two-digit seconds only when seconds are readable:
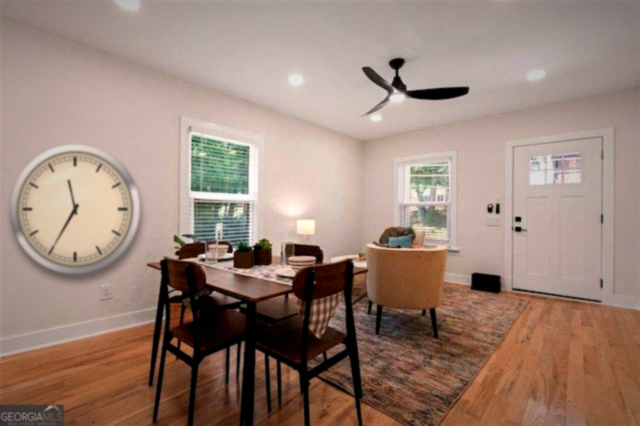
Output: 11.35
